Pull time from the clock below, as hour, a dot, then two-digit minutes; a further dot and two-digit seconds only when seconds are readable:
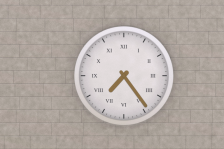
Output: 7.24
